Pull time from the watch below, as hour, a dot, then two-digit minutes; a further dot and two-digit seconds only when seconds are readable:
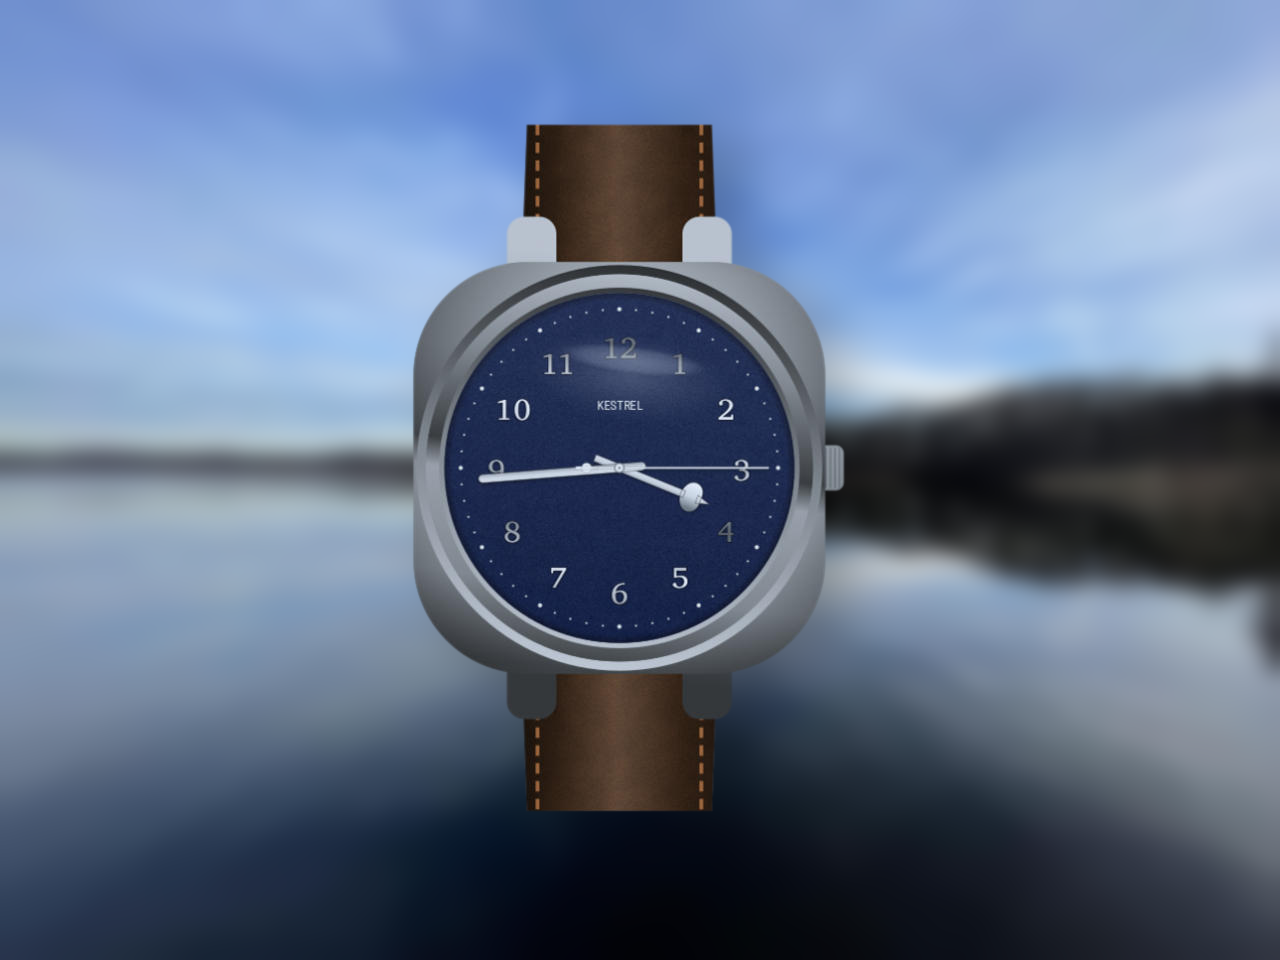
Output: 3.44.15
